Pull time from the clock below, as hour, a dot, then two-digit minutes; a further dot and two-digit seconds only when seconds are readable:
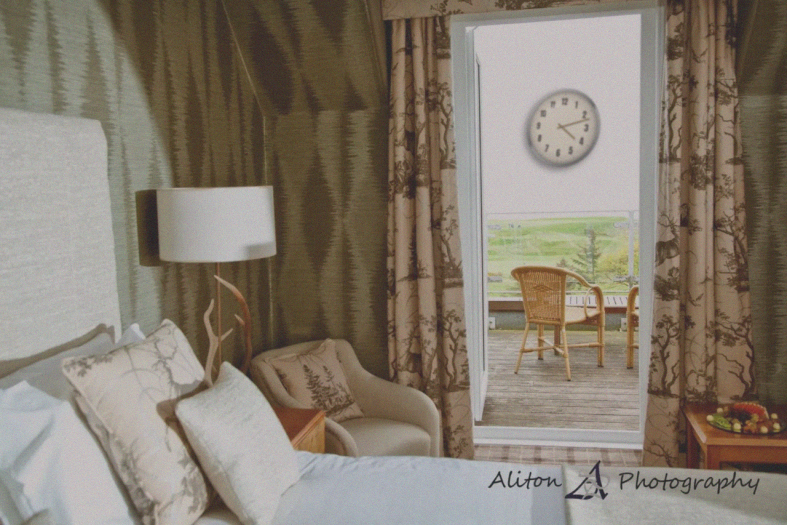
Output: 4.12
